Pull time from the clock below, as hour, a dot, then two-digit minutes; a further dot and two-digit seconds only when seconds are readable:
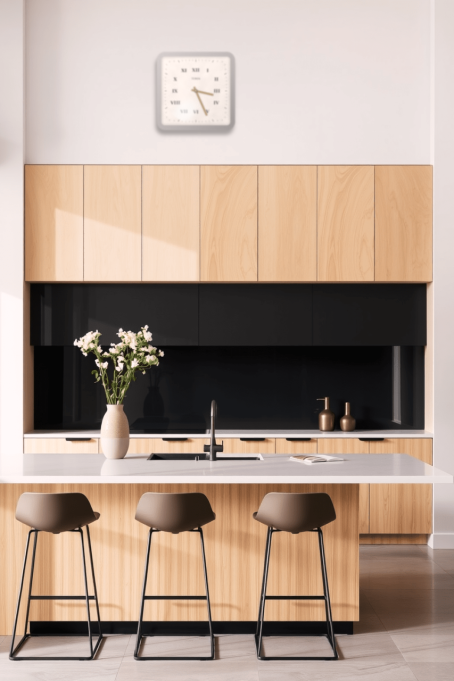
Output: 3.26
